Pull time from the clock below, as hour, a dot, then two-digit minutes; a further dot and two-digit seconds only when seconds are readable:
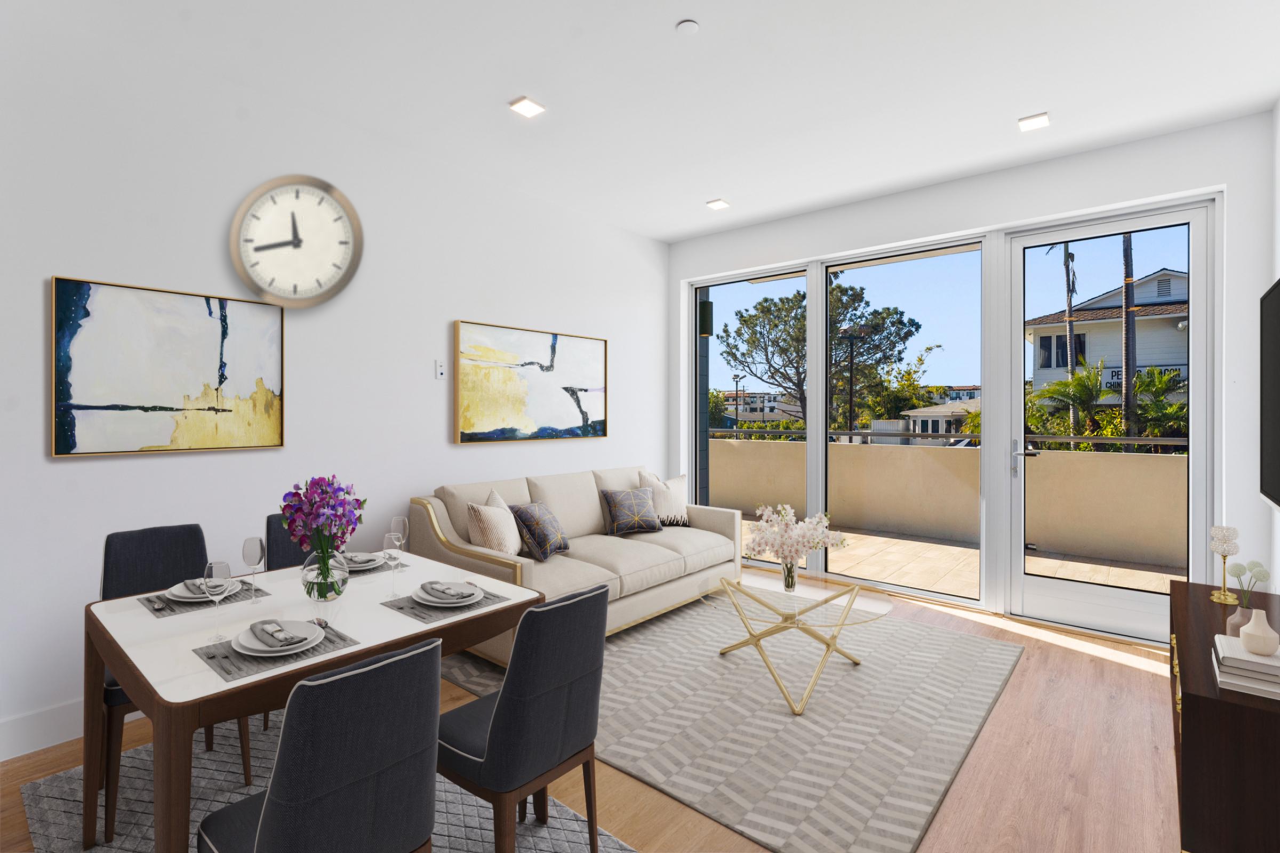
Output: 11.43
